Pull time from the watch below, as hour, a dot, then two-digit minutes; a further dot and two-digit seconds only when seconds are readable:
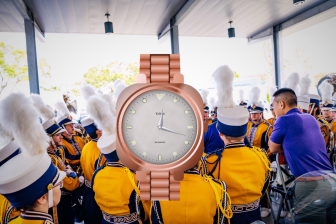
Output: 12.18
